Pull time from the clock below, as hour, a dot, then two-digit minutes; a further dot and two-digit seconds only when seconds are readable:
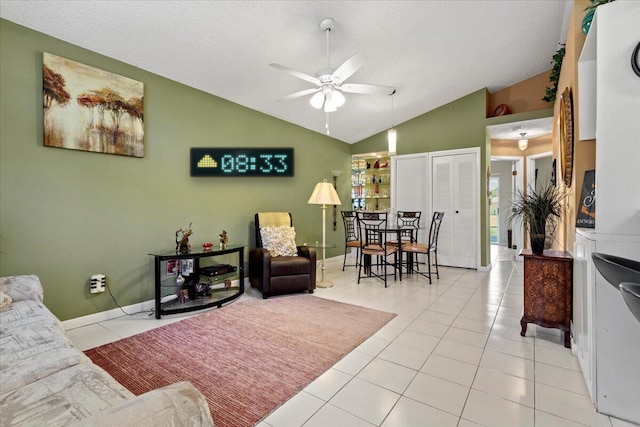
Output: 8.33
